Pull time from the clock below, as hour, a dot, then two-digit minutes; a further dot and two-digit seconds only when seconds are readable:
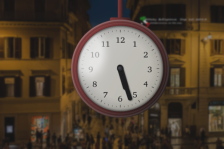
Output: 5.27
